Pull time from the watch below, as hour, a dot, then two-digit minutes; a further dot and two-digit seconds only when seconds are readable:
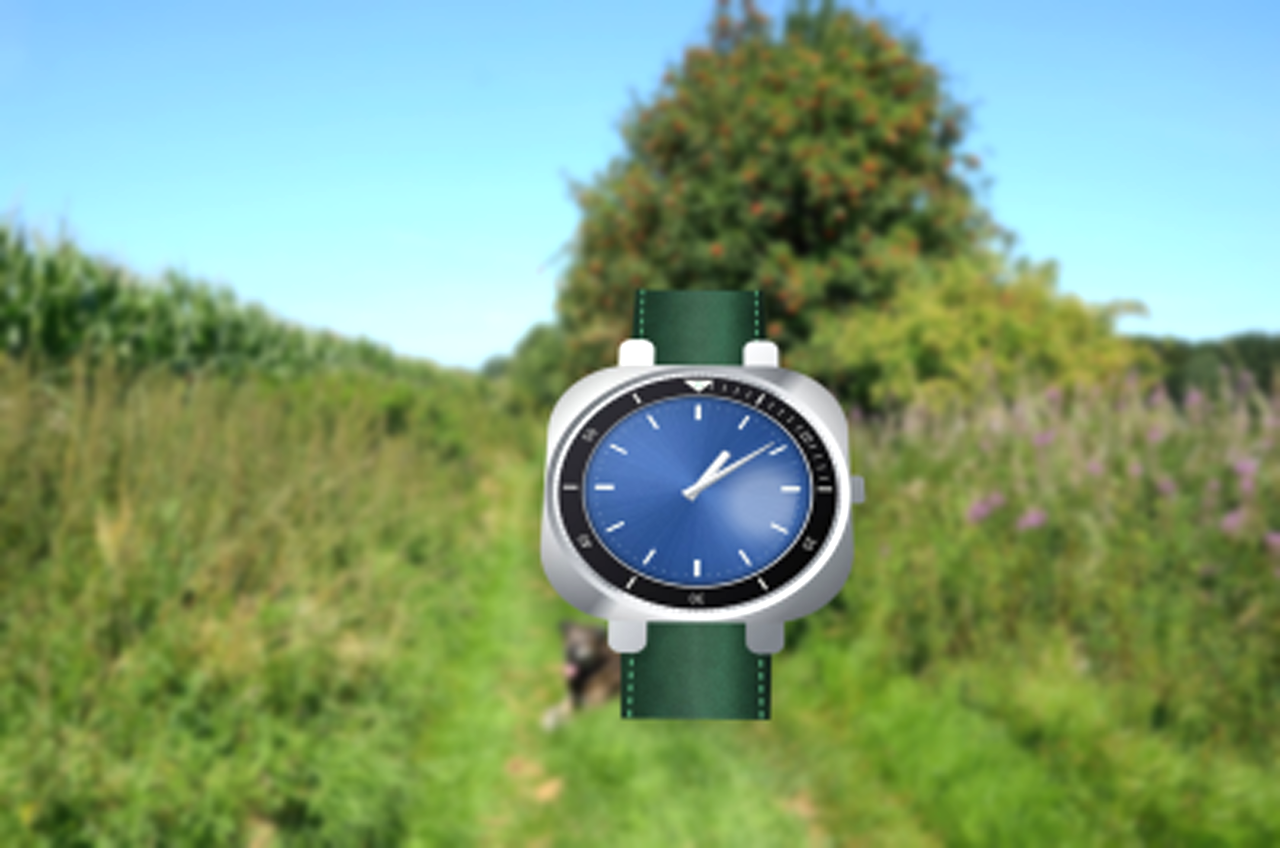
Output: 1.09
